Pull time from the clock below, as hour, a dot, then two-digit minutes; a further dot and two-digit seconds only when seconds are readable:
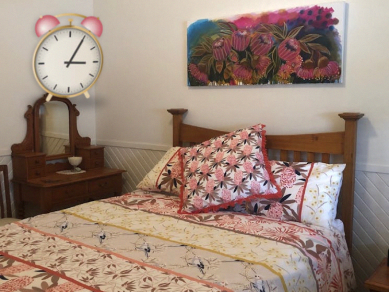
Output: 3.05
